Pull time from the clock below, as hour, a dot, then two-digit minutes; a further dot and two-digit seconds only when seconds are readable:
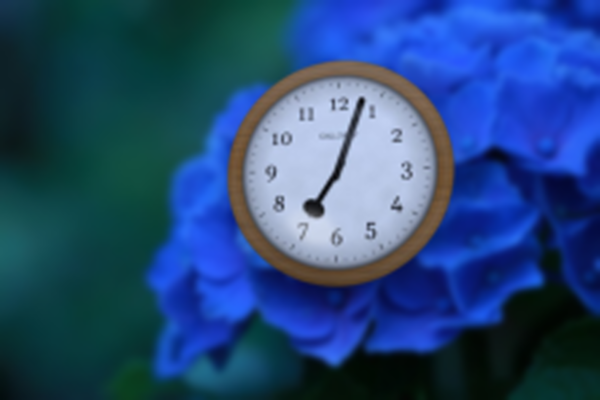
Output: 7.03
